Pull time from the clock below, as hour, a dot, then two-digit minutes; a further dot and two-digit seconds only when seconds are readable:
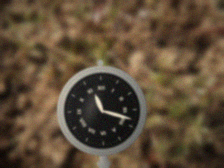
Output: 11.18
